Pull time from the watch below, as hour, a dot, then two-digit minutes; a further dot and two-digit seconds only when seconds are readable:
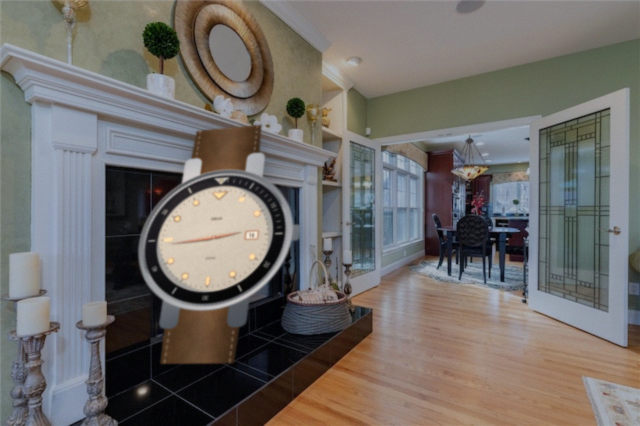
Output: 2.44
